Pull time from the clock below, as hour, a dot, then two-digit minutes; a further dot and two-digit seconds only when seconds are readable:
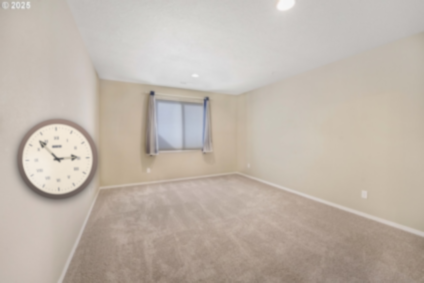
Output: 2.53
